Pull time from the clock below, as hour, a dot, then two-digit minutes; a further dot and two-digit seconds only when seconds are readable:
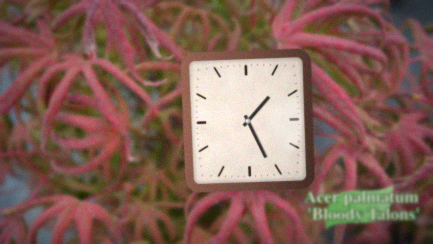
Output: 1.26
